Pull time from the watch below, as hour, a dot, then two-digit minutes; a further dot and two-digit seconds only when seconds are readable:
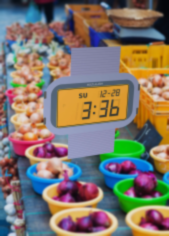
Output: 3.36
